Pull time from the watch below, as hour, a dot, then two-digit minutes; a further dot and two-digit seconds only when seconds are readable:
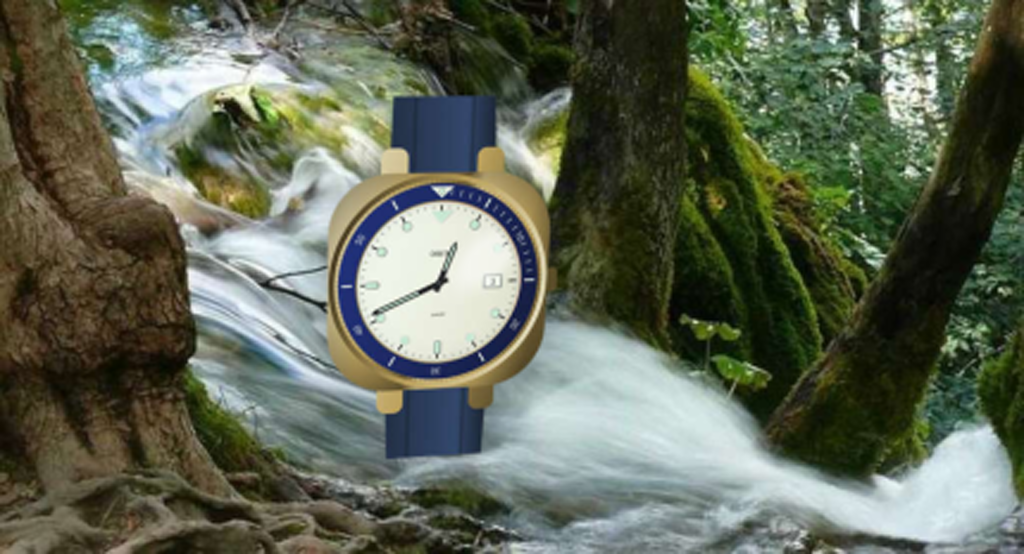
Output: 12.41
